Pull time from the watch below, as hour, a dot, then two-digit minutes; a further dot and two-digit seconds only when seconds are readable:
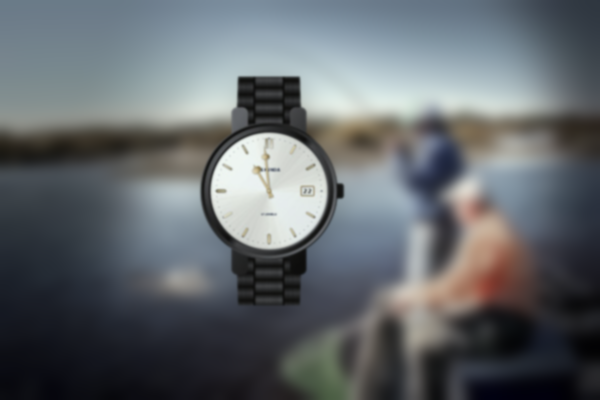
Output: 10.59
